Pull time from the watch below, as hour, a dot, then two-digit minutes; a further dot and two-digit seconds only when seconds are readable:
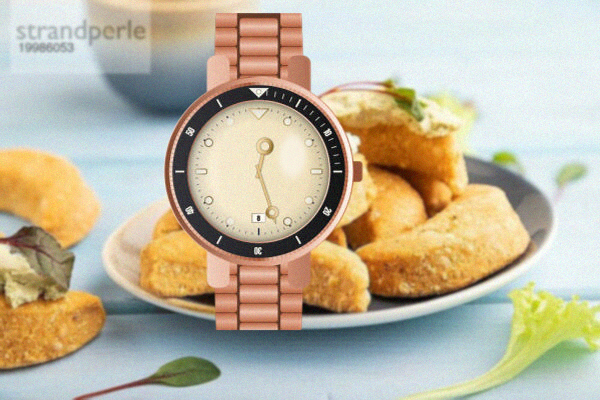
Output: 12.27
